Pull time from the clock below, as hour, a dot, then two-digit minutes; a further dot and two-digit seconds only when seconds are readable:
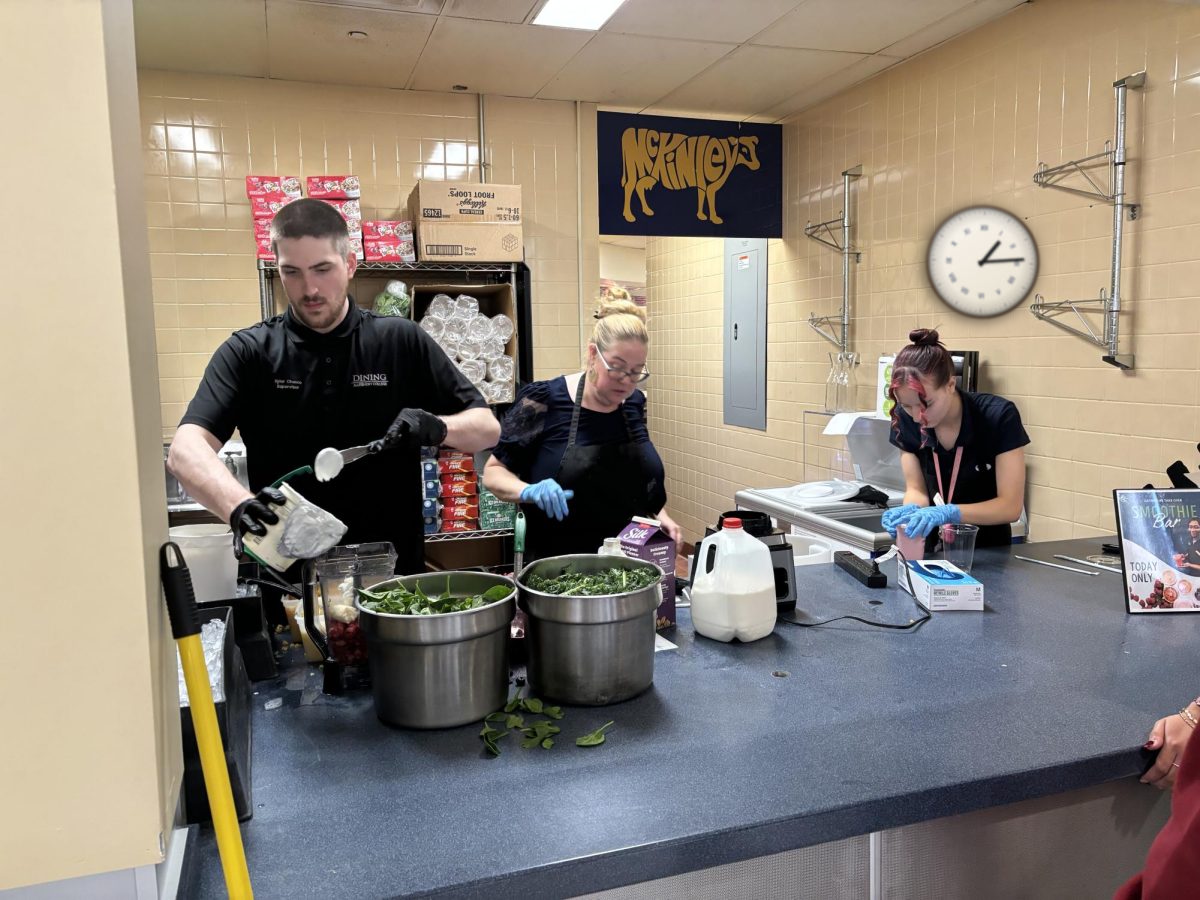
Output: 1.14
